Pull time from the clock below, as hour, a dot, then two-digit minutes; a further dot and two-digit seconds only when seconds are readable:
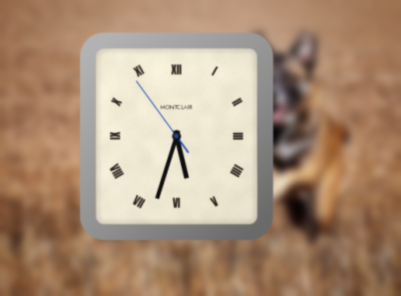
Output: 5.32.54
